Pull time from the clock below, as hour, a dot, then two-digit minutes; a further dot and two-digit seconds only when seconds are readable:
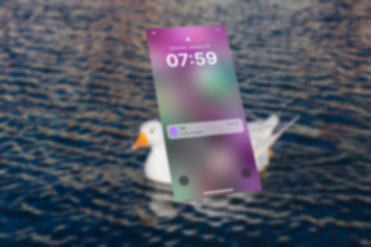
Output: 7.59
